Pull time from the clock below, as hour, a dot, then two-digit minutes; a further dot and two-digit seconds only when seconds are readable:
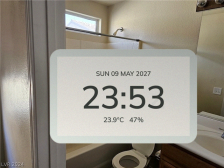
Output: 23.53
